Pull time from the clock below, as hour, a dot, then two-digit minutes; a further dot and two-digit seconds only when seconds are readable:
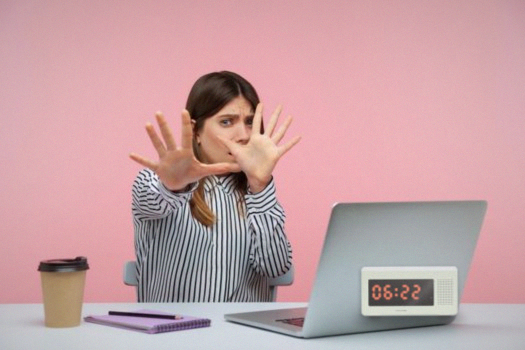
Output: 6.22
